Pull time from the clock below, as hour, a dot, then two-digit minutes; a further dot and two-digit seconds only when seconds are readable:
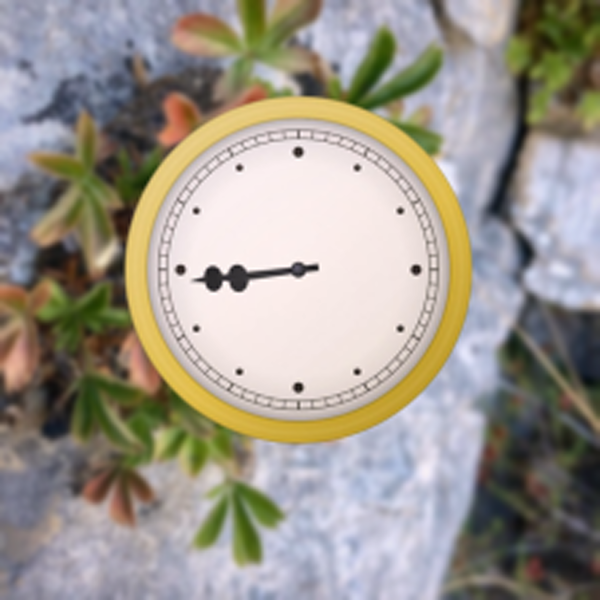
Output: 8.44
